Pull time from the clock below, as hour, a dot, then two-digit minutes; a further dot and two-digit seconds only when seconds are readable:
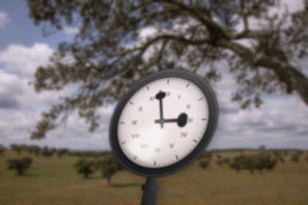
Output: 2.58
